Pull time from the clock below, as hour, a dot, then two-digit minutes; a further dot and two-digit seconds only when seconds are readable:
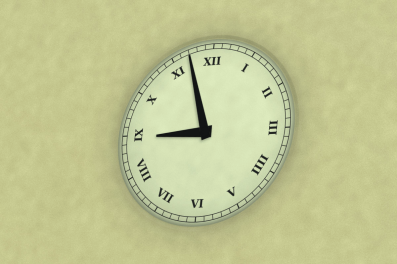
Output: 8.57
